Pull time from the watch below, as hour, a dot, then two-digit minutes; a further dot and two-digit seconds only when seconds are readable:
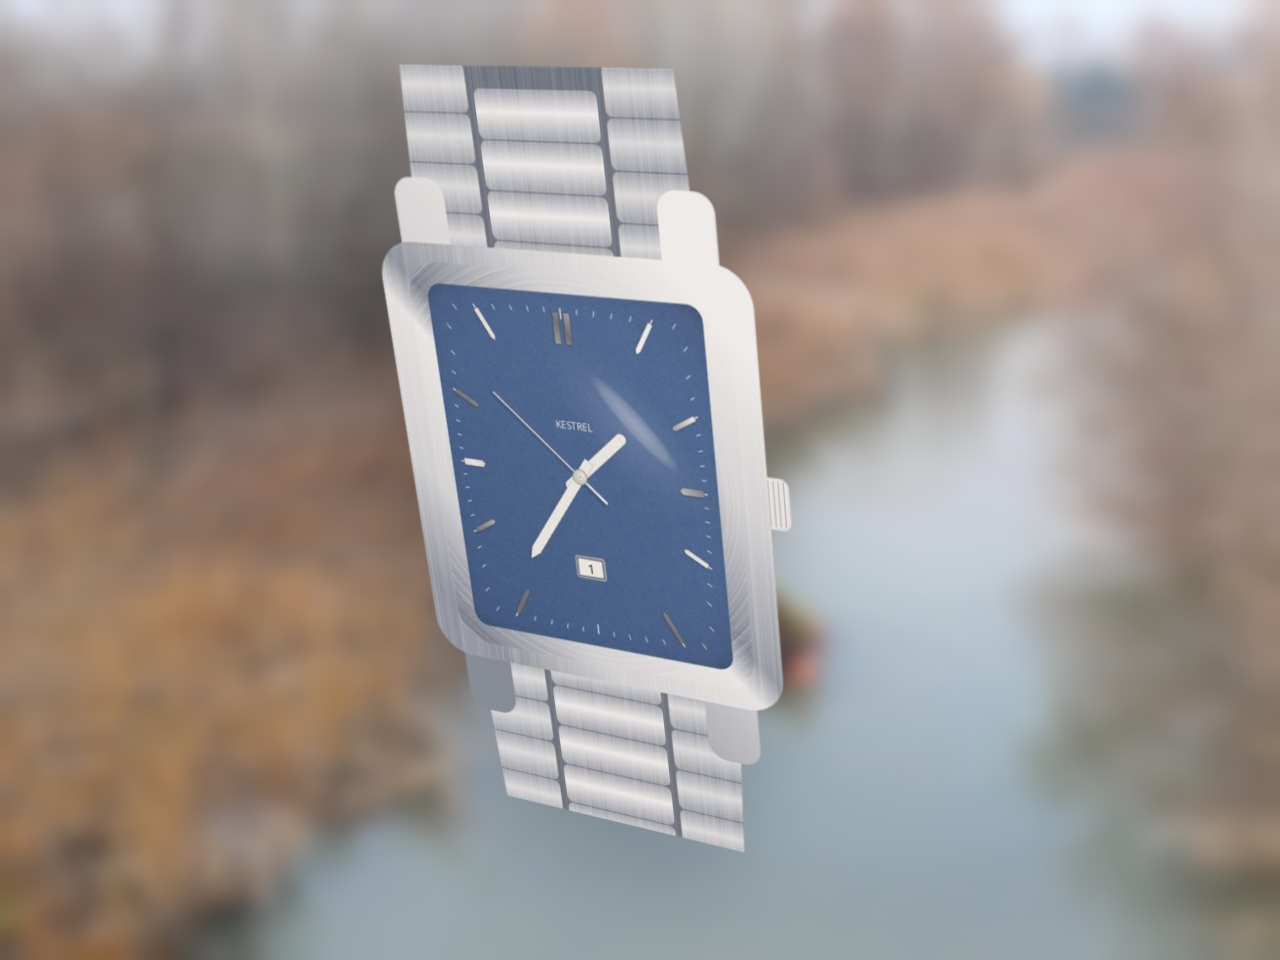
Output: 1.35.52
